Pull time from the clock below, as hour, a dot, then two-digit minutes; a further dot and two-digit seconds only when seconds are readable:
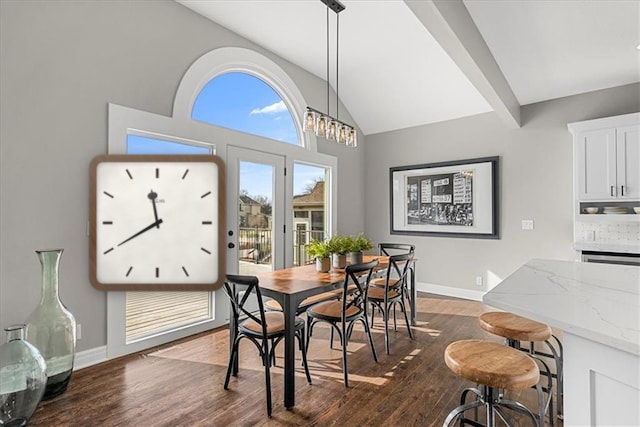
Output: 11.40
